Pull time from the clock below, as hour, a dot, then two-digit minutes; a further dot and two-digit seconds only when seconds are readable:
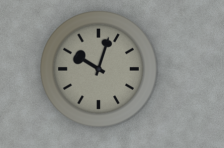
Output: 10.03
